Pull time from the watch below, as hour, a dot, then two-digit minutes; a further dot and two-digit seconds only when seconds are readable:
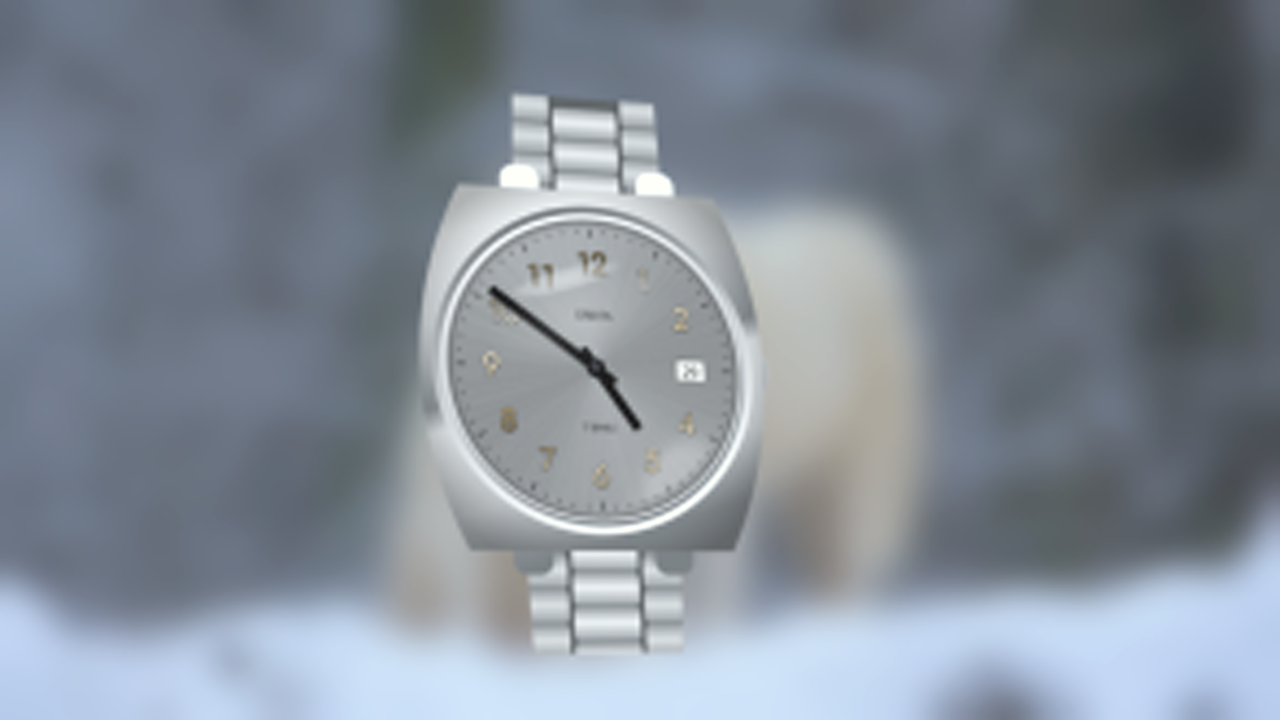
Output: 4.51
